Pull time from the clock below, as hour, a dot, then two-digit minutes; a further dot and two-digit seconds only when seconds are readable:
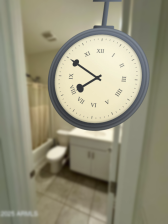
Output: 7.50
